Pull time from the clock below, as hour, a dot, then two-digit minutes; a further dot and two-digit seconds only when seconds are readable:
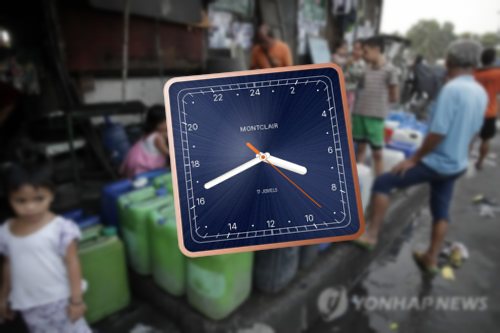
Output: 7.41.23
